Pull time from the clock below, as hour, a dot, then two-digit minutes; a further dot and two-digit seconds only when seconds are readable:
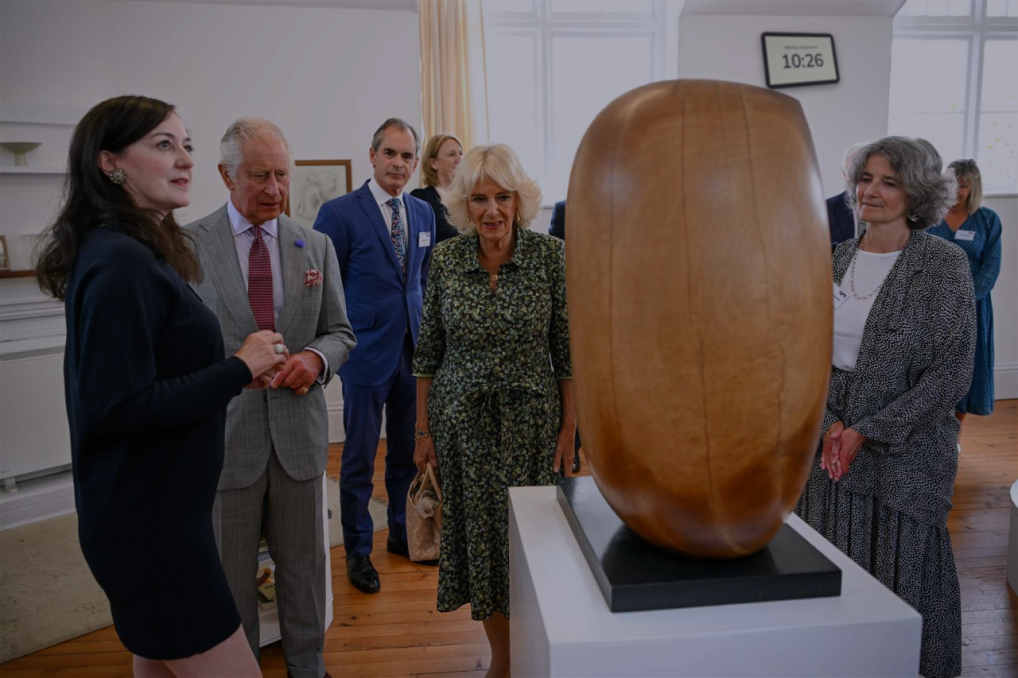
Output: 10.26
